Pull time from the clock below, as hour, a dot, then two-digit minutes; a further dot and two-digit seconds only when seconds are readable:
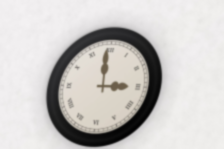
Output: 2.59
